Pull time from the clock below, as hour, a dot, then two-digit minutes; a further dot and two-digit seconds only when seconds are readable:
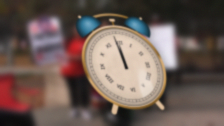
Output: 11.59
